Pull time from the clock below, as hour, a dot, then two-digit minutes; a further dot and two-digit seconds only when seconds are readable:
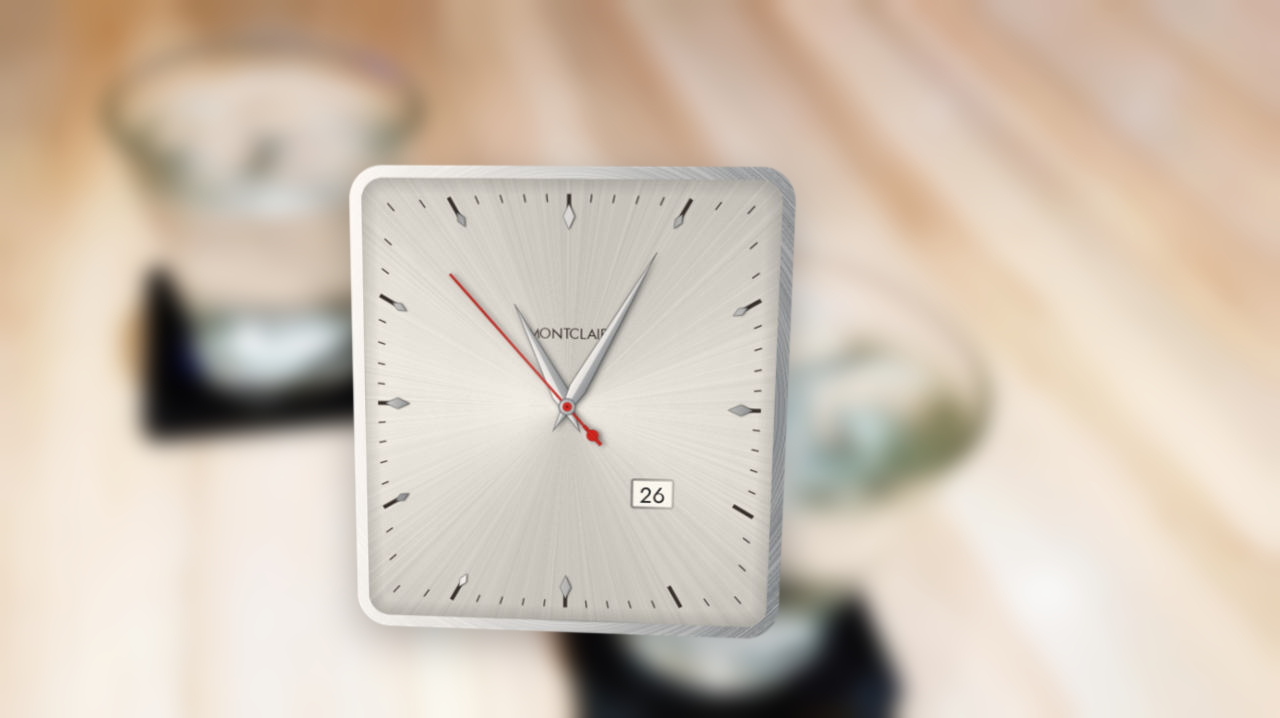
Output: 11.04.53
